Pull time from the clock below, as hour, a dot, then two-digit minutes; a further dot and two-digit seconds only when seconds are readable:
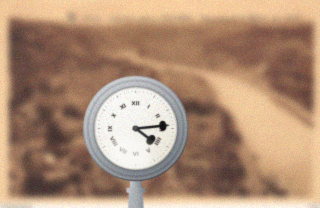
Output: 4.14
